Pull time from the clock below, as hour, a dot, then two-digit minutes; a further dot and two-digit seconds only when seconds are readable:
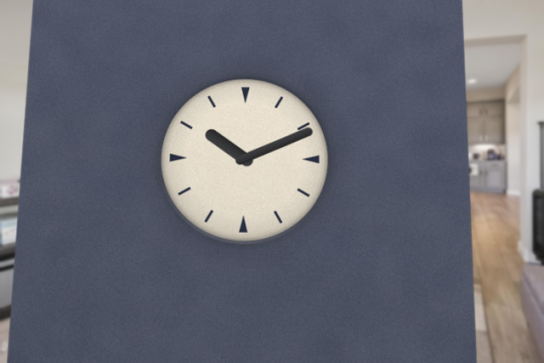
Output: 10.11
